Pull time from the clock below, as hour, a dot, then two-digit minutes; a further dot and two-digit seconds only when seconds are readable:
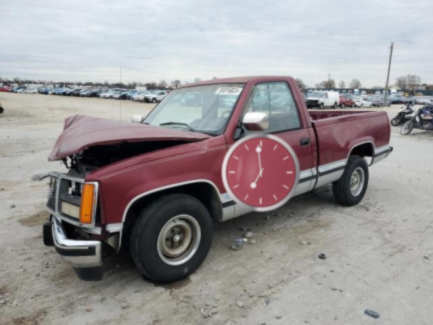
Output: 6.59
